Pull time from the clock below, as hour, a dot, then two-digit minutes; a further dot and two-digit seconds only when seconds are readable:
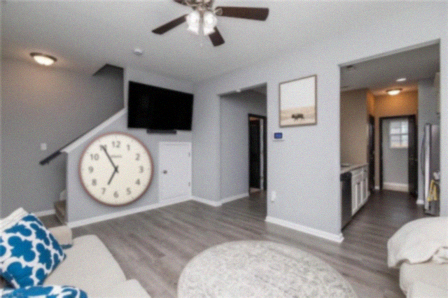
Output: 6.55
